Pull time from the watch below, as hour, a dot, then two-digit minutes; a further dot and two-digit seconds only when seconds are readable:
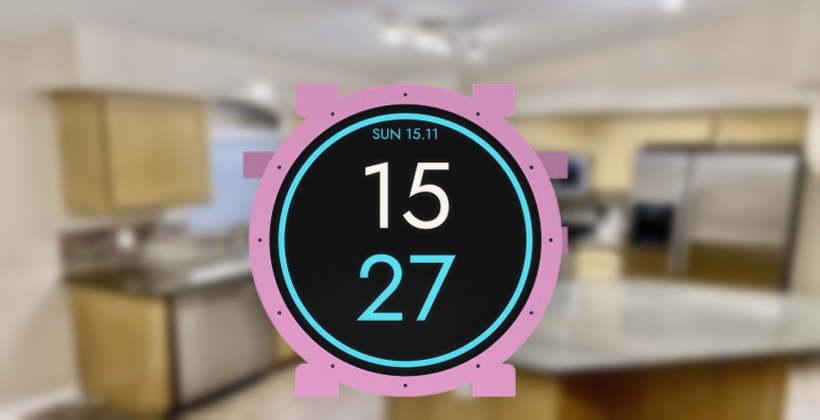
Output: 15.27
